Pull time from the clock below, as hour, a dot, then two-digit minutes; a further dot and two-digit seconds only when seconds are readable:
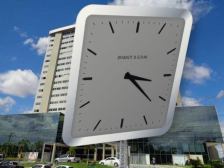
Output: 3.22
